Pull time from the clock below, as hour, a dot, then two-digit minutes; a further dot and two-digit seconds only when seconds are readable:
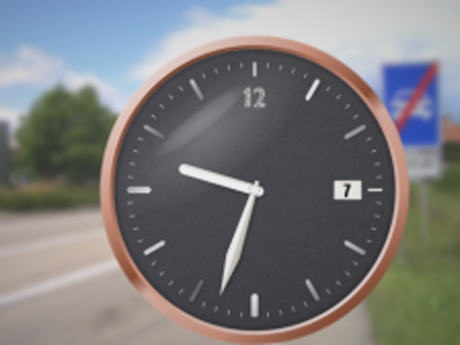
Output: 9.33
